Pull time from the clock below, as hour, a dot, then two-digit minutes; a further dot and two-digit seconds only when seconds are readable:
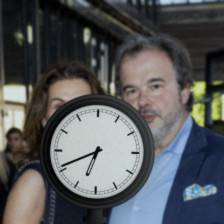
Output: 6.41
